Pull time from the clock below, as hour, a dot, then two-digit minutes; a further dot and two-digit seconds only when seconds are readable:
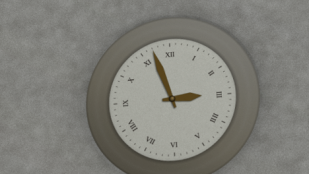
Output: 2.57
